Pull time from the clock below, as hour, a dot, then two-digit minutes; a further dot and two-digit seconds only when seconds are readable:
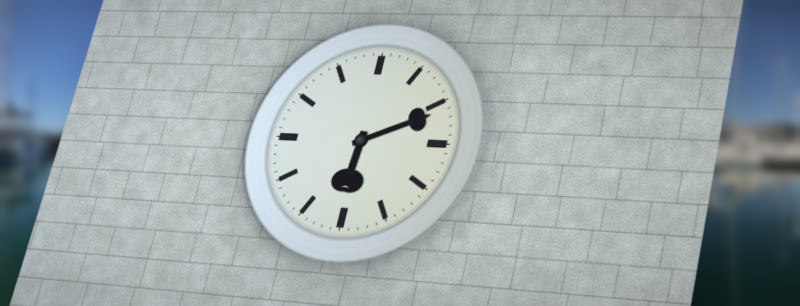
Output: 6.11
